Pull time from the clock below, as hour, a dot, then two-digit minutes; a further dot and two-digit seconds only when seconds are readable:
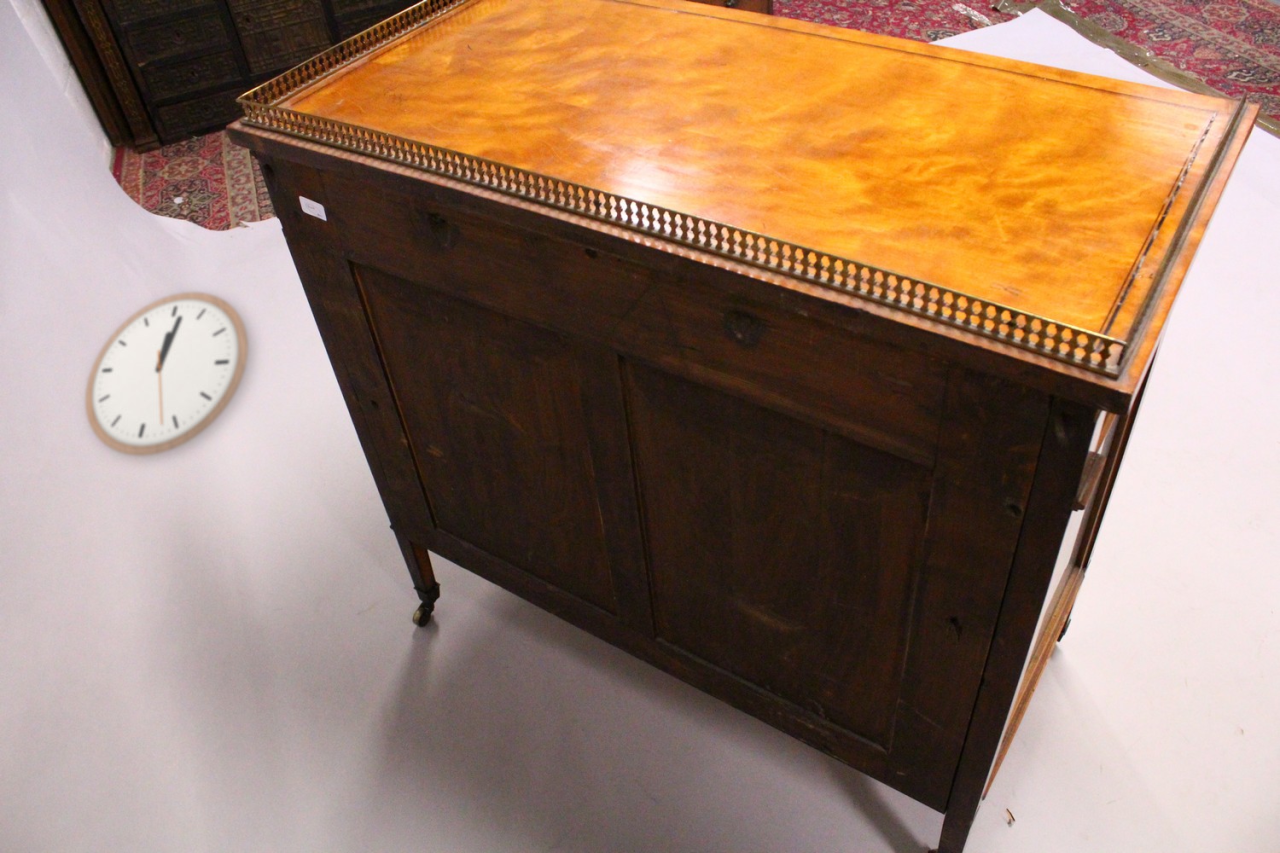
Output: 12.01.27
